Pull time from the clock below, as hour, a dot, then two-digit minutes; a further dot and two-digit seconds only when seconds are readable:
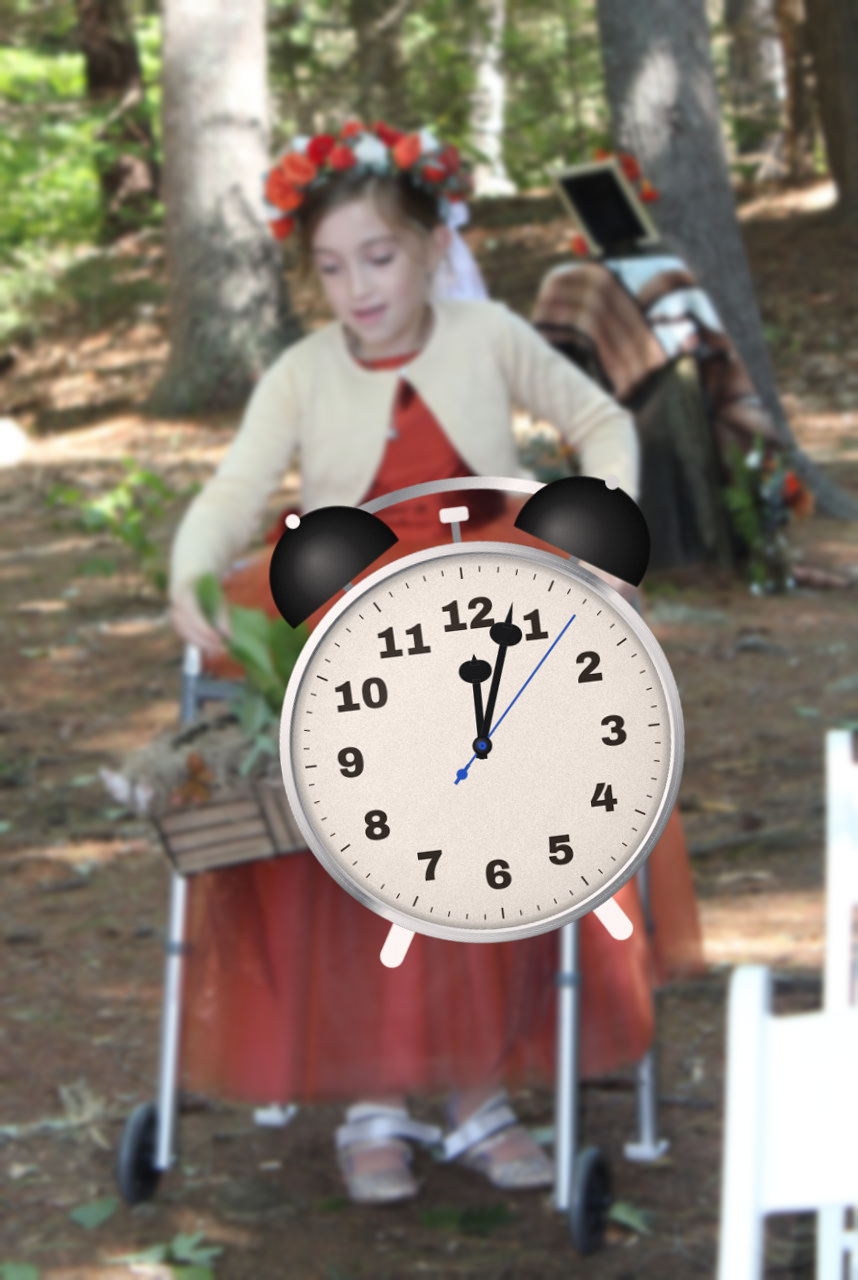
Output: 12.03.07
